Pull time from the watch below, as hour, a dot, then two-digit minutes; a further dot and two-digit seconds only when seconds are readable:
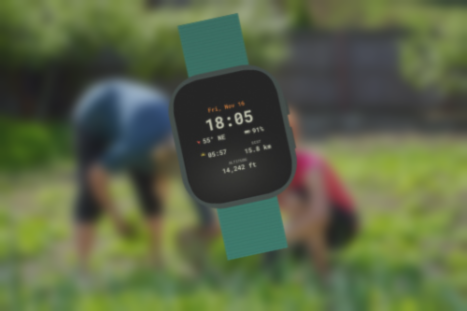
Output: 18.05
